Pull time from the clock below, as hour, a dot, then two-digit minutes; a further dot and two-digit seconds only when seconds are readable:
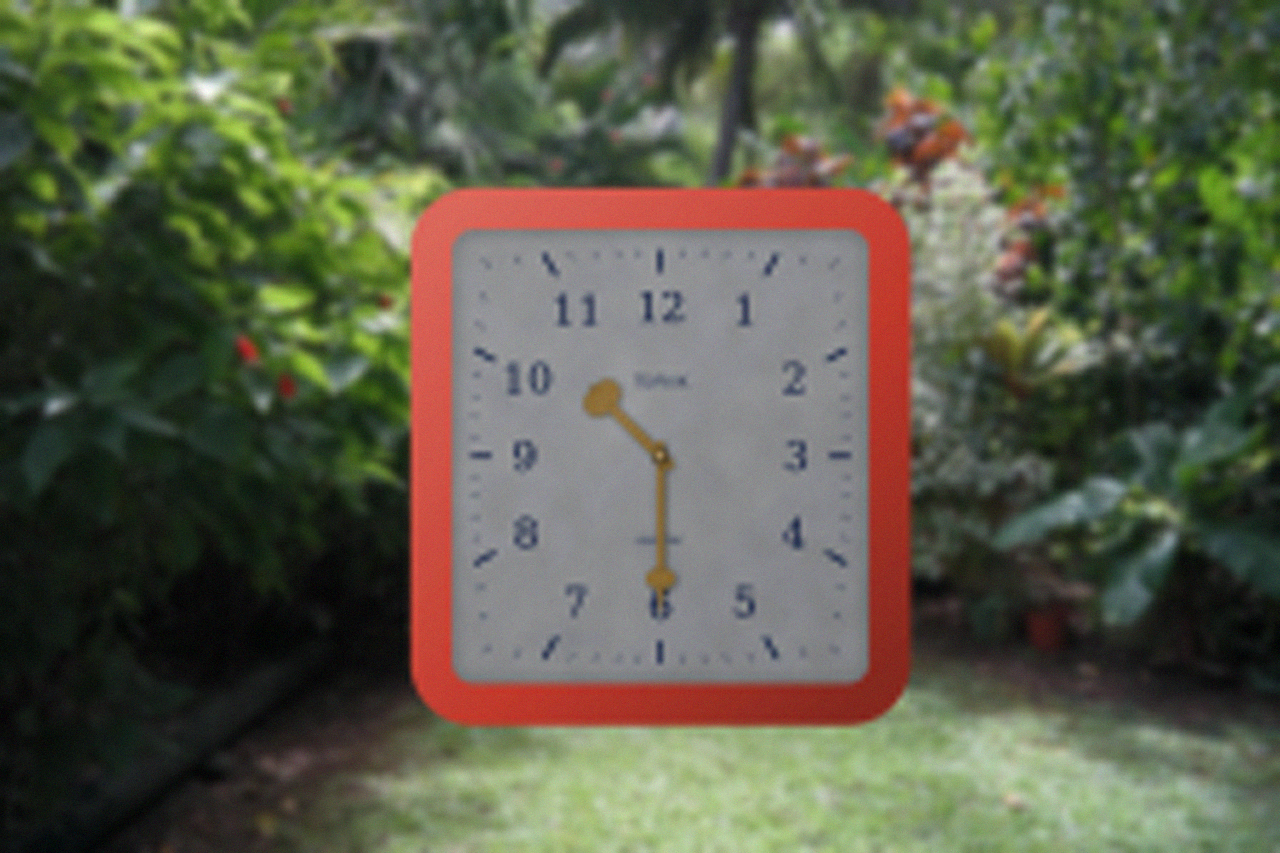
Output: 10.30
